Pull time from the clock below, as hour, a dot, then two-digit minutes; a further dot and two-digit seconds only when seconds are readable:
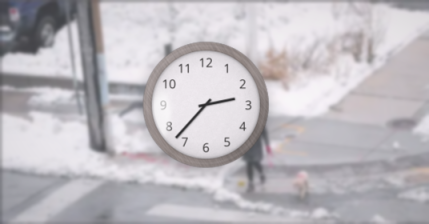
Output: 2.37
